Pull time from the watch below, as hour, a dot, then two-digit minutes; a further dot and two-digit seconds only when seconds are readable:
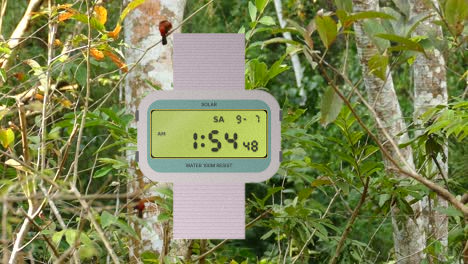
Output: 1.54.48
